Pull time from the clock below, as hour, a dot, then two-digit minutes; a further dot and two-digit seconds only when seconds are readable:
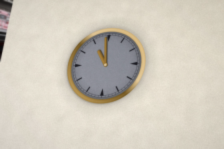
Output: 10.59
